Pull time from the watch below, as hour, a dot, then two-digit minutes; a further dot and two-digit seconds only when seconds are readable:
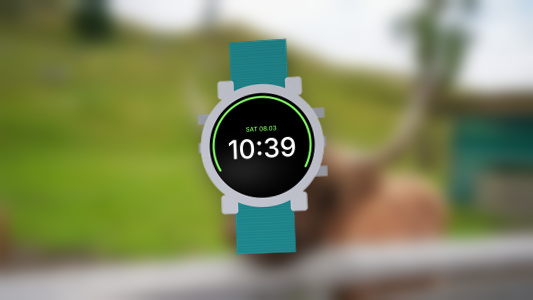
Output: 10.39
